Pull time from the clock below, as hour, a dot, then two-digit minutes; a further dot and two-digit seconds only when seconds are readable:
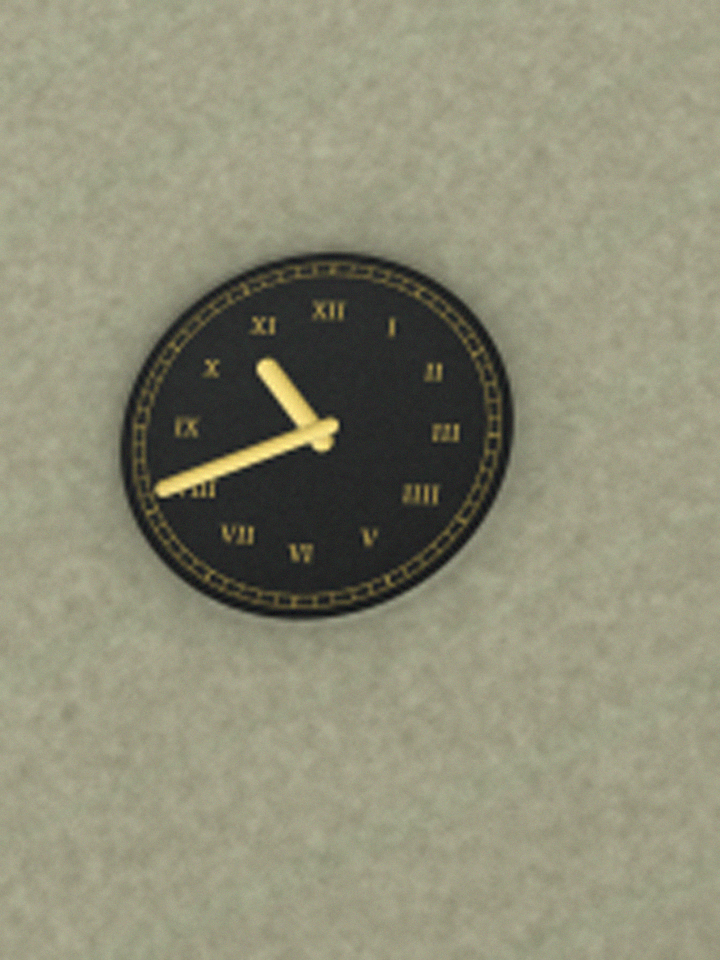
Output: 10.41
